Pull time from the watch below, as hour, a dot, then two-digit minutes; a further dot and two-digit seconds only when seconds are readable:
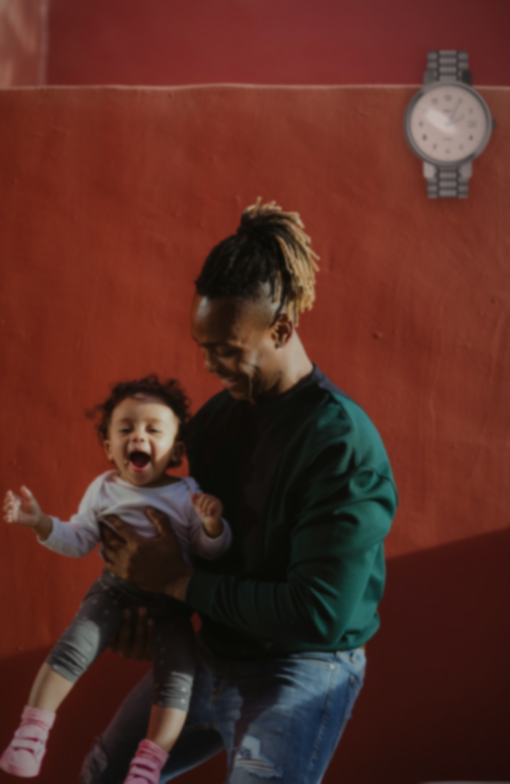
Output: 2.04
